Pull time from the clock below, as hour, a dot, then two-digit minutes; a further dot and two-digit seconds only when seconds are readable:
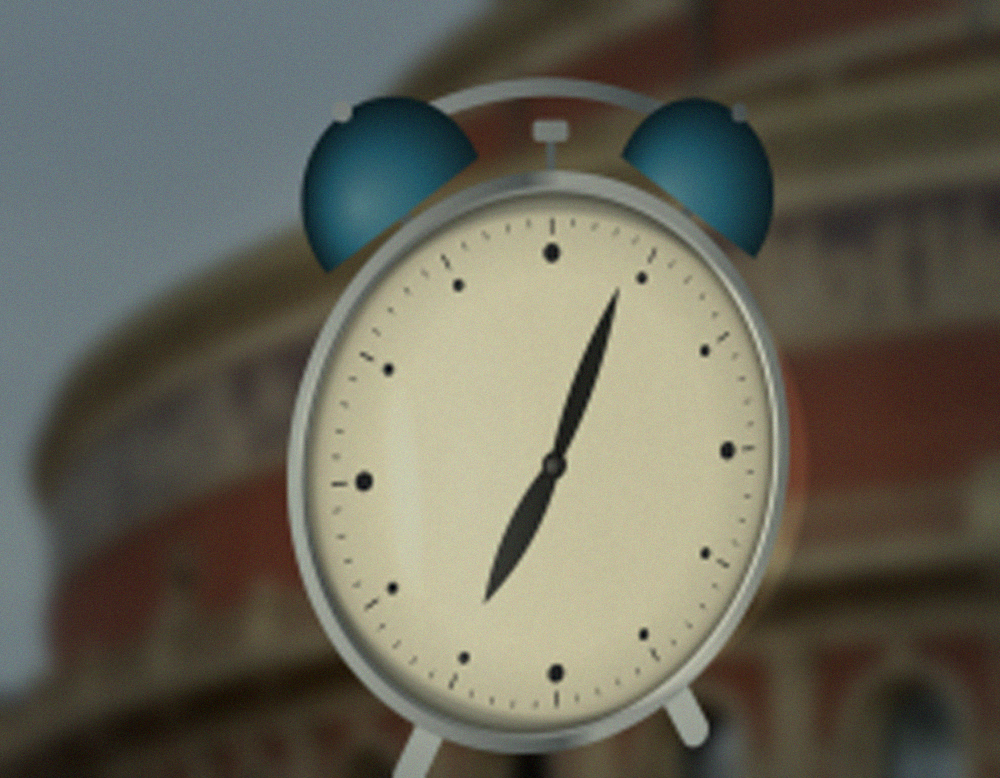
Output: 7.04
